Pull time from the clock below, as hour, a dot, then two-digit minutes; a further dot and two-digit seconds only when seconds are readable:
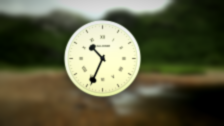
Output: 10.34
